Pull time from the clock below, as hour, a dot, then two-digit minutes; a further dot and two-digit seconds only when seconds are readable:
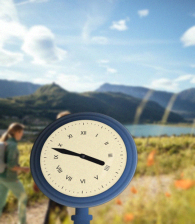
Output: 3.48
